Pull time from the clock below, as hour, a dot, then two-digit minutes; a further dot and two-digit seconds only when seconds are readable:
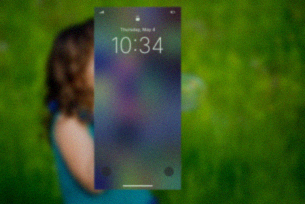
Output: 10.34
